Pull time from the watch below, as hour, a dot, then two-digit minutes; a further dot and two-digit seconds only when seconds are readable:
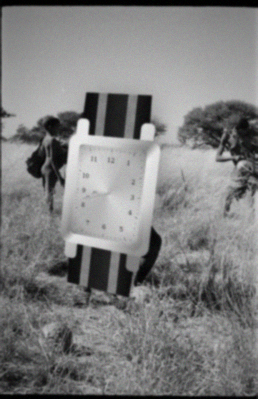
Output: 8.42
